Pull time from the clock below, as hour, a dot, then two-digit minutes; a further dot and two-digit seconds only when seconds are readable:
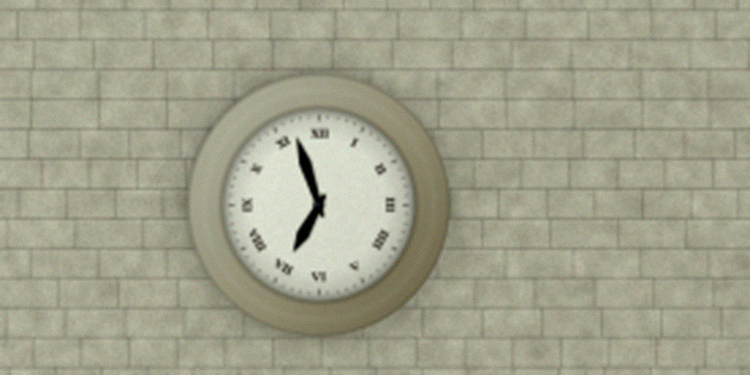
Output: 6.57
